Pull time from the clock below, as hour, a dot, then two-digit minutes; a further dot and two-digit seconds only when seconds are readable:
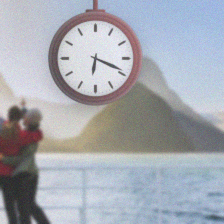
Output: 6.19
